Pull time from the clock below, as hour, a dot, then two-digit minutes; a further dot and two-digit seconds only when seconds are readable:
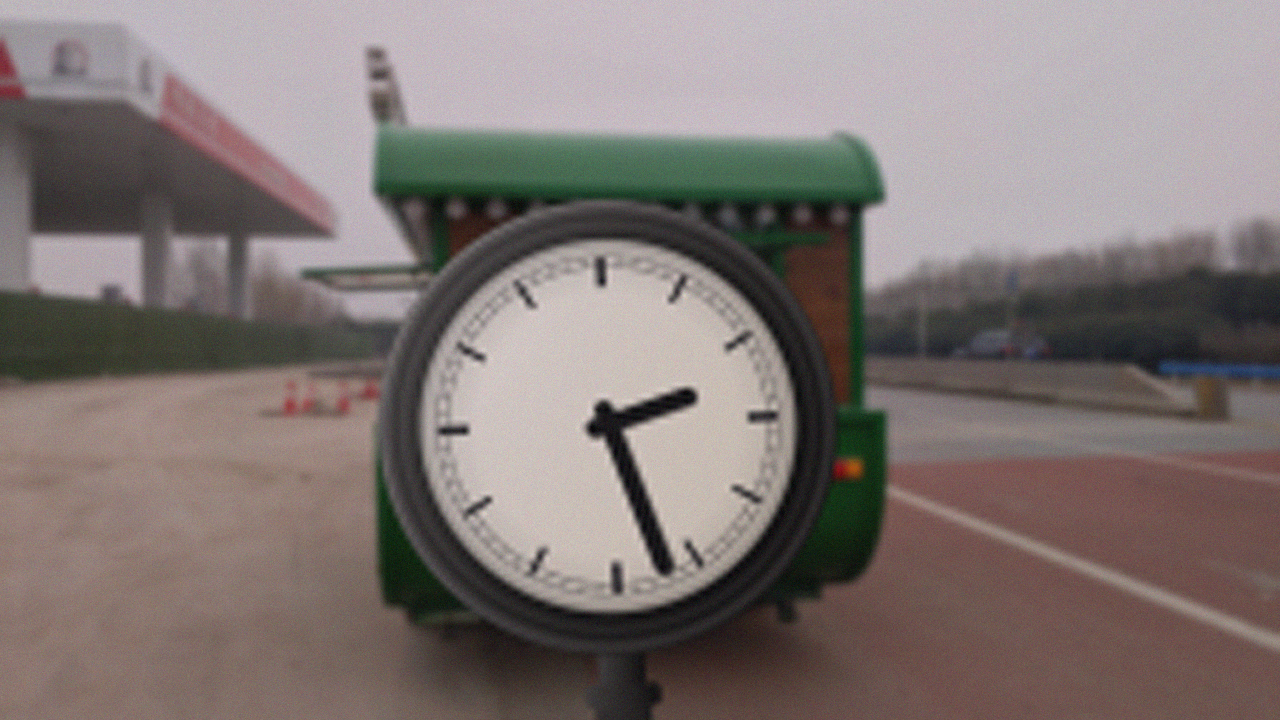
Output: 2.27
